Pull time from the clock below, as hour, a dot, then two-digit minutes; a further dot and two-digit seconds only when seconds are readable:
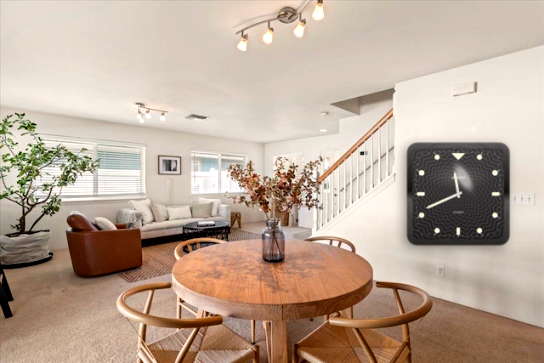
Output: 11.41
